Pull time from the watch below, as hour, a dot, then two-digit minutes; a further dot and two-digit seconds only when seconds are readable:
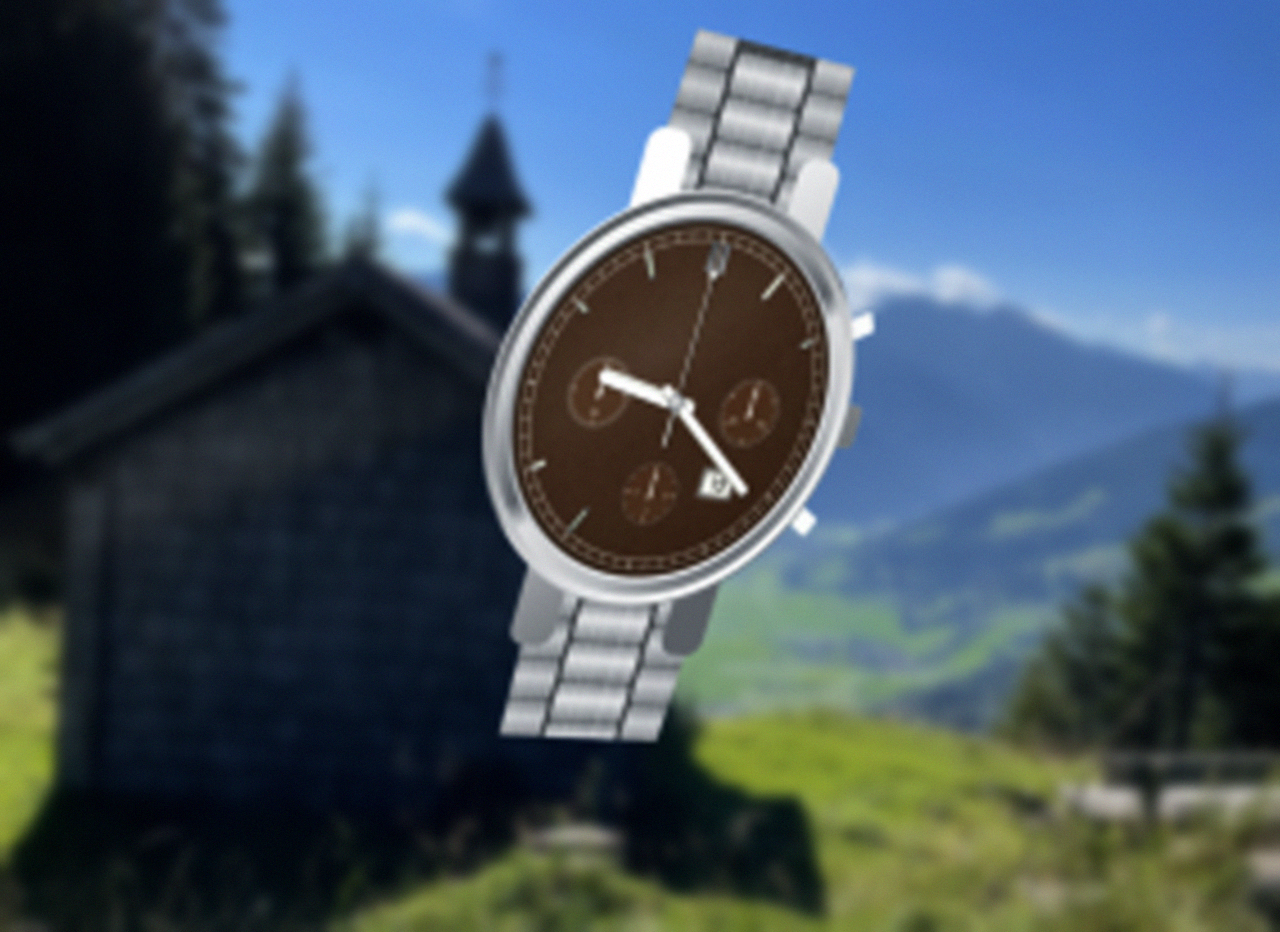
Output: 9.21
